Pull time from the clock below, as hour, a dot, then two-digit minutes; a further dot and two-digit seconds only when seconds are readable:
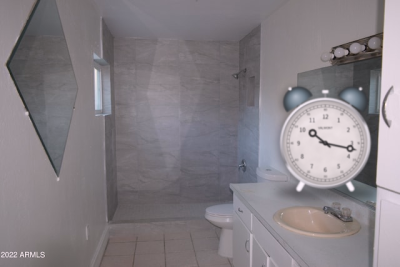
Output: 10.17
